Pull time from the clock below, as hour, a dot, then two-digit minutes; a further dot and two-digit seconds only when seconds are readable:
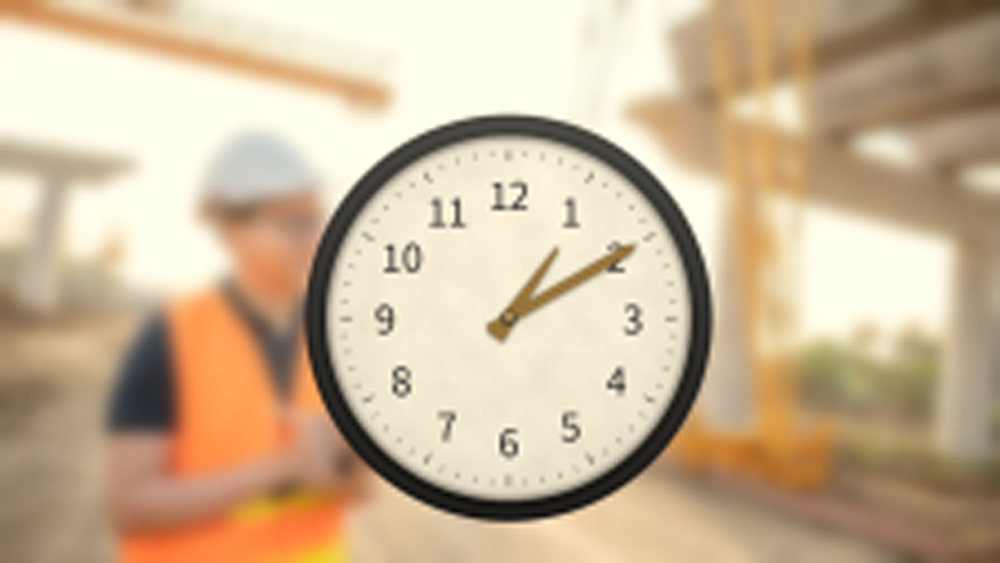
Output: 1.10
